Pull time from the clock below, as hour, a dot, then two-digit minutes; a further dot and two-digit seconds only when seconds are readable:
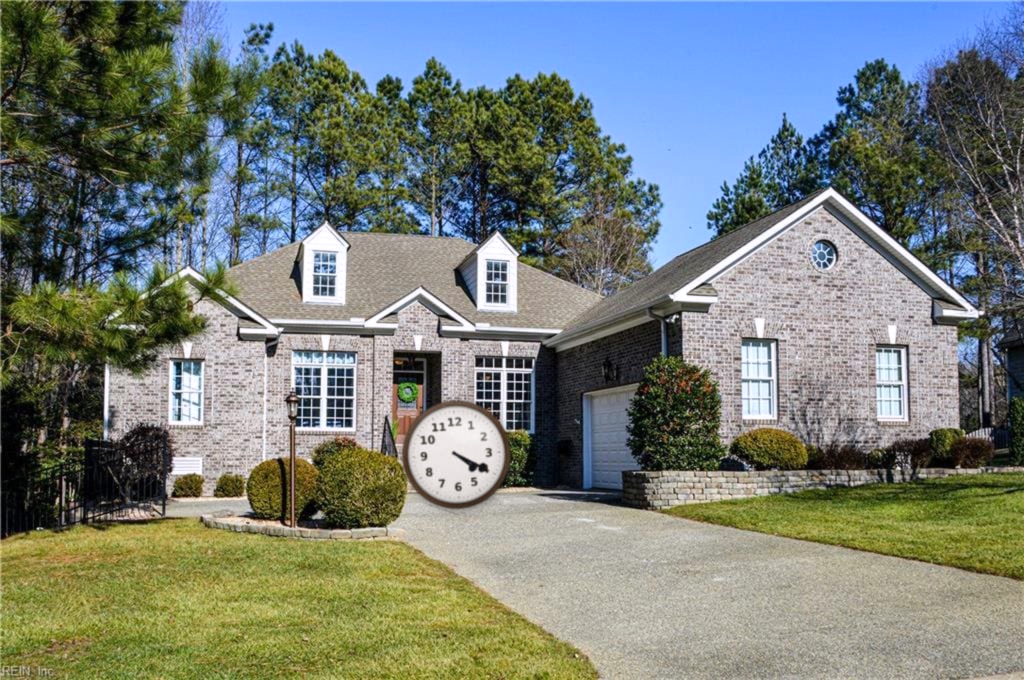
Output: 4.20
